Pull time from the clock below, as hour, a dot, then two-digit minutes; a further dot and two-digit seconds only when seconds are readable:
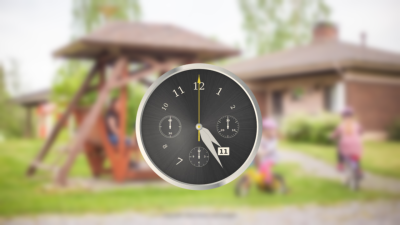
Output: 4.25
